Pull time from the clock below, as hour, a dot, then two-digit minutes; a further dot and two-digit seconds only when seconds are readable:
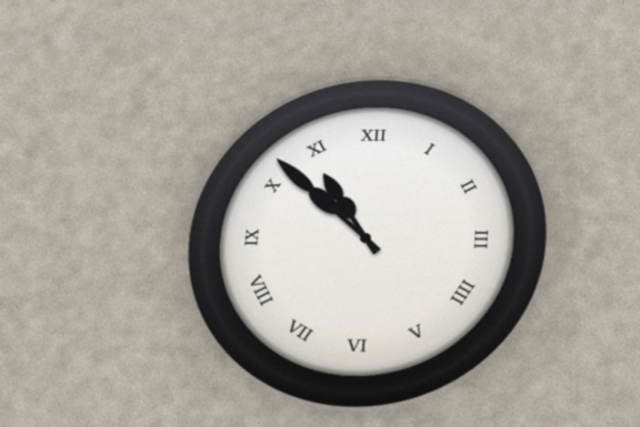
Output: 10.52
